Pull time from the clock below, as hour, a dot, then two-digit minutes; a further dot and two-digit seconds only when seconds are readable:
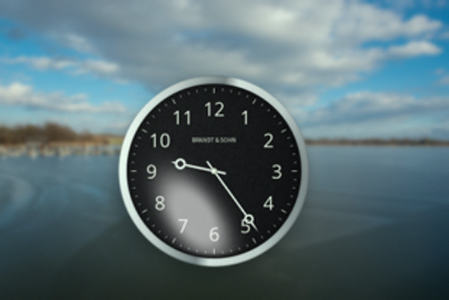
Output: 9.24
